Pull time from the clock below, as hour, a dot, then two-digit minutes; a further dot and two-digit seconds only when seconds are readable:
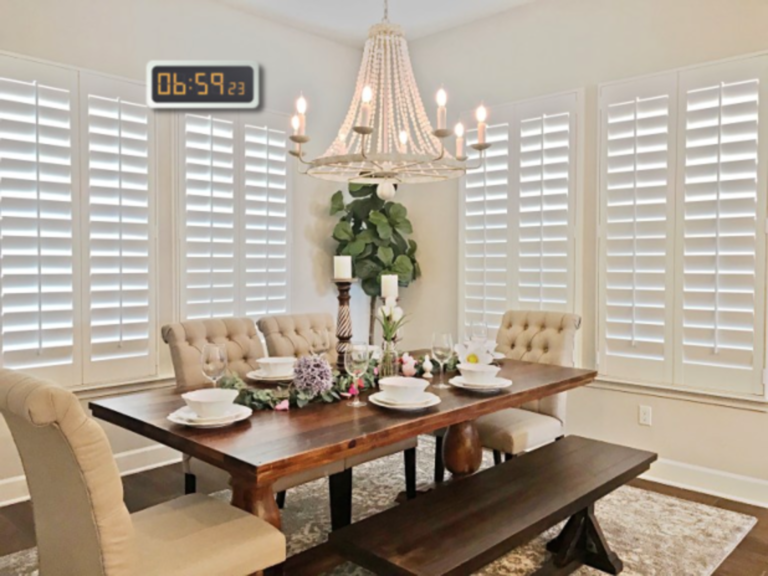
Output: 6.59.23
